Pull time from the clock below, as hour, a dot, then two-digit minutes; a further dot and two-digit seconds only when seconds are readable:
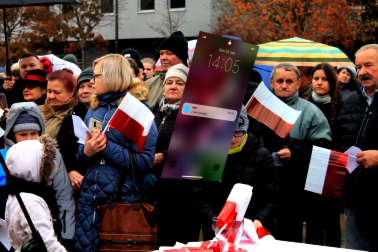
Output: 14.05
